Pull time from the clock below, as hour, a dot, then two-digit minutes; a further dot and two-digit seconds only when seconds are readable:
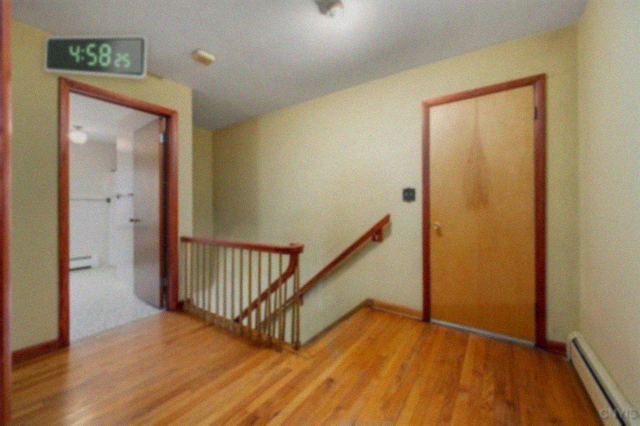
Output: 4.58
